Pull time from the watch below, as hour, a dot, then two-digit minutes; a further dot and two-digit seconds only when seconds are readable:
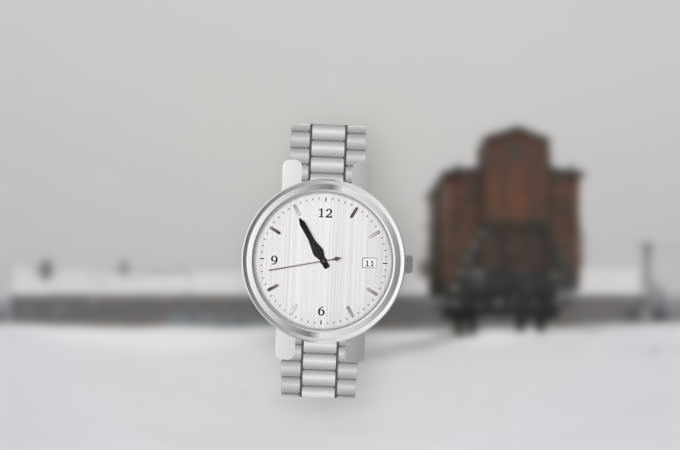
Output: 10.54.43
